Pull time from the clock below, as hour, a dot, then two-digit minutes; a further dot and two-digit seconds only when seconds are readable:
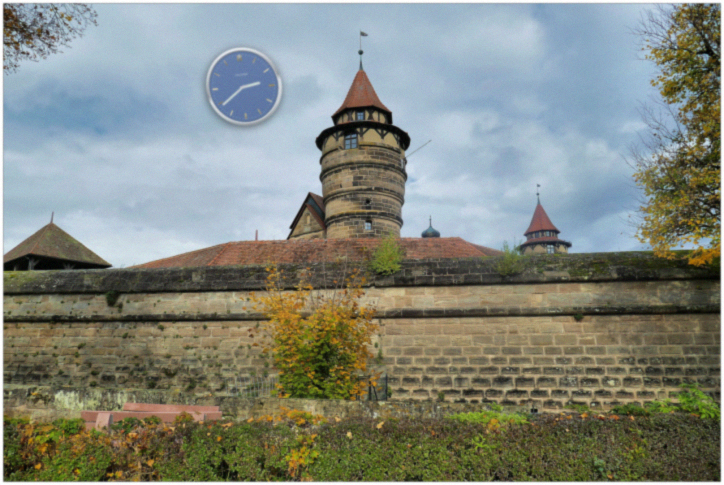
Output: 2.39
